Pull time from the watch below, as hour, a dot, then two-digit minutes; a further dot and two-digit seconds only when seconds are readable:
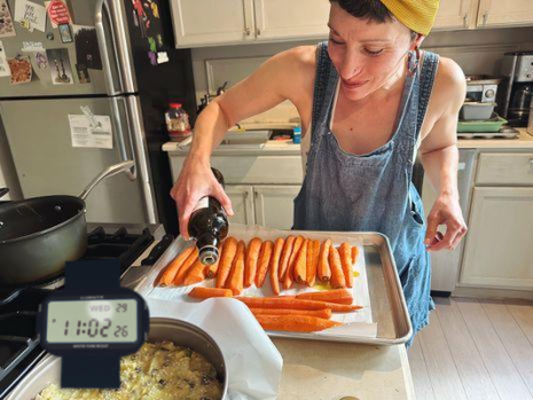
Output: 11.02.26
